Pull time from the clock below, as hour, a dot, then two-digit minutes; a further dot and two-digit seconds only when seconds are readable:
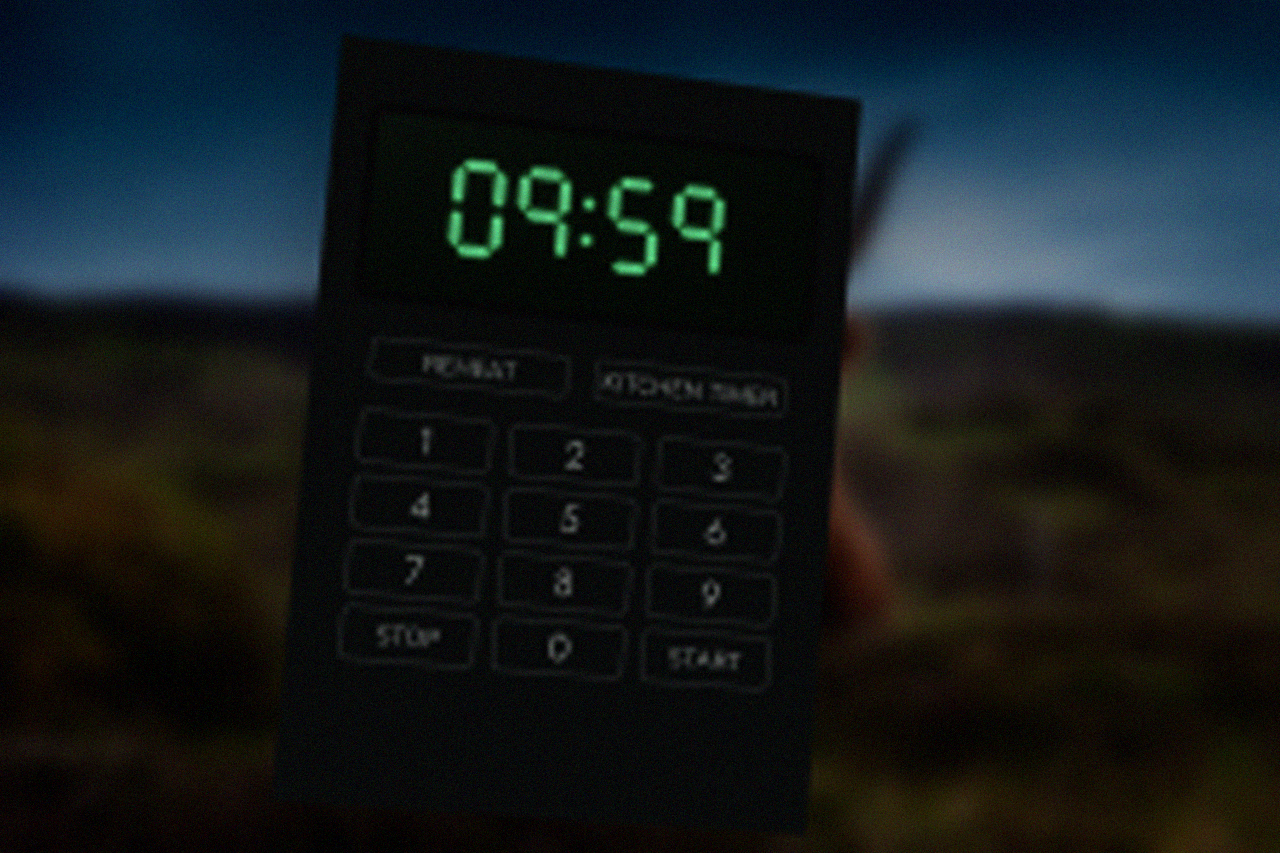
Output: 9.59
